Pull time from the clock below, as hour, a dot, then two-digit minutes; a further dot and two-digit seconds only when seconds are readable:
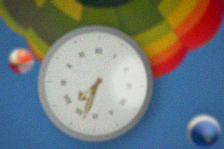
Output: 7.33
